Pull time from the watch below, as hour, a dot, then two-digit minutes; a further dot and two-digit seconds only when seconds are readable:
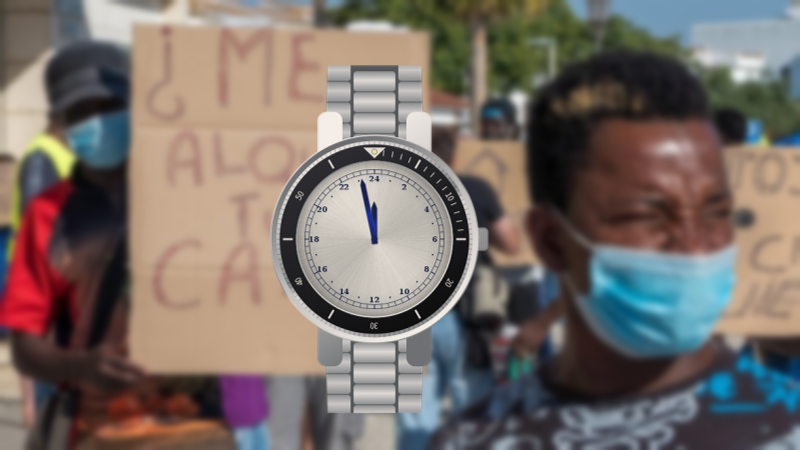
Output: 23.58
